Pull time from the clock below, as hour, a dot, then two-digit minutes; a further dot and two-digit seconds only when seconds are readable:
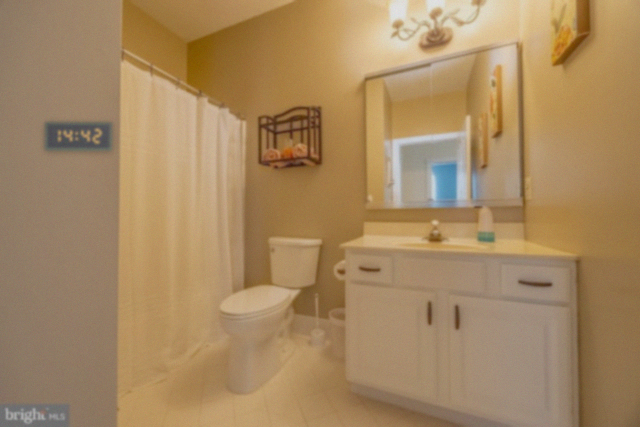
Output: 14.42
